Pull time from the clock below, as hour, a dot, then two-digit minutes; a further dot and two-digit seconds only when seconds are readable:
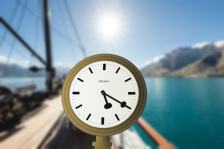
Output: 5.20
